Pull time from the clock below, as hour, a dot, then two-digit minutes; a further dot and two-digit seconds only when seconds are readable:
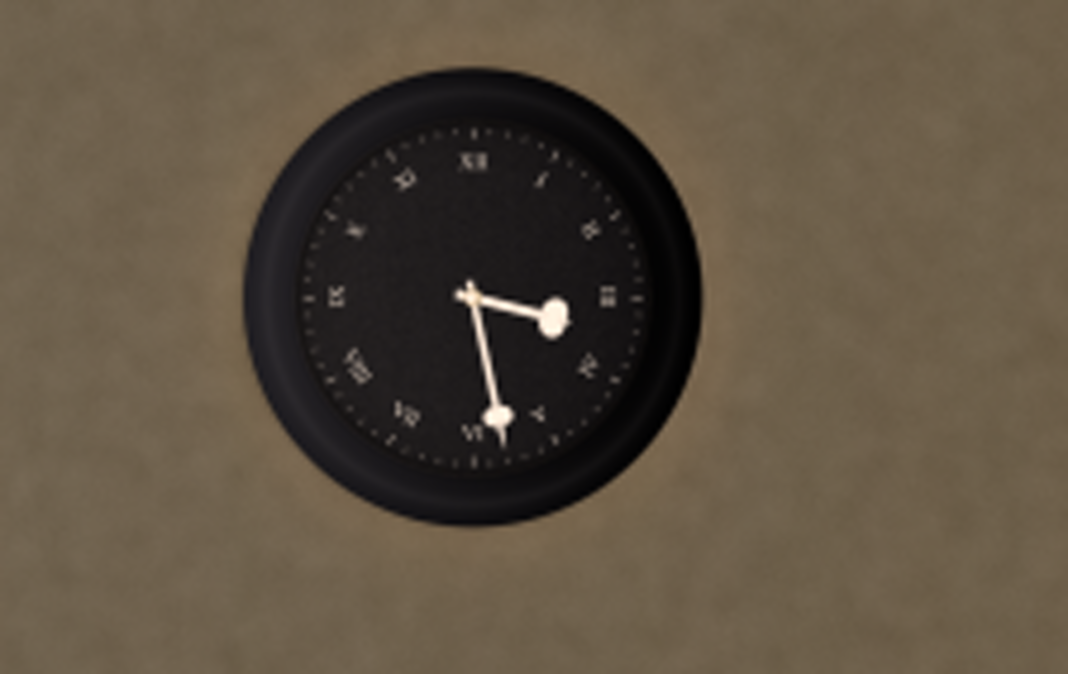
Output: 3.28
